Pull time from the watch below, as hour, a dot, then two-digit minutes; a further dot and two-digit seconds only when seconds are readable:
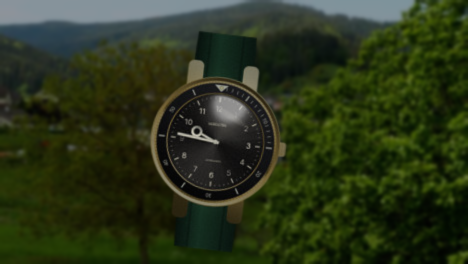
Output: 9.46
